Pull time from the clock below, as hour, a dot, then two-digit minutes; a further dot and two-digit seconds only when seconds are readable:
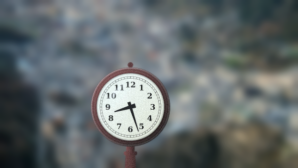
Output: 8.27
